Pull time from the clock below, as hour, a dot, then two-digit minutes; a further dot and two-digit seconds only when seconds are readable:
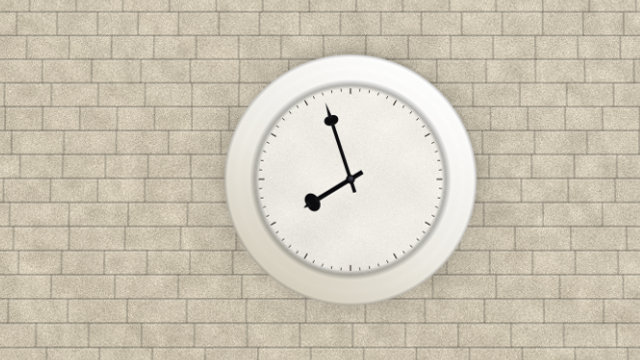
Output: 7.57
